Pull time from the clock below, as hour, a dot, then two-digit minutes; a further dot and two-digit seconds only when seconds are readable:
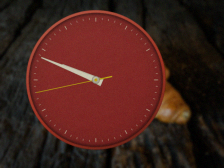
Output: 9.48.43
